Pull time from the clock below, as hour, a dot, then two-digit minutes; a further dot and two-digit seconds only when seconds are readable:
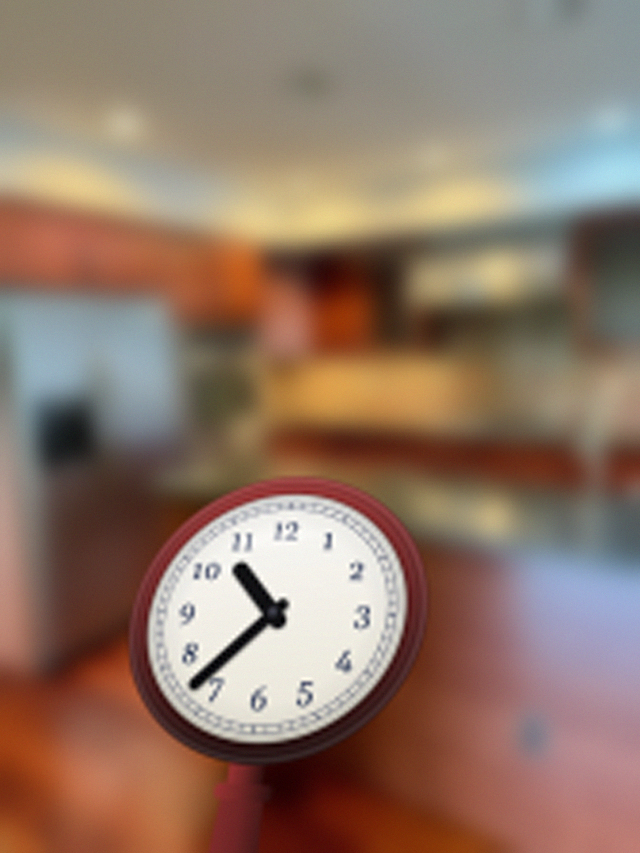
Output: 10.37
